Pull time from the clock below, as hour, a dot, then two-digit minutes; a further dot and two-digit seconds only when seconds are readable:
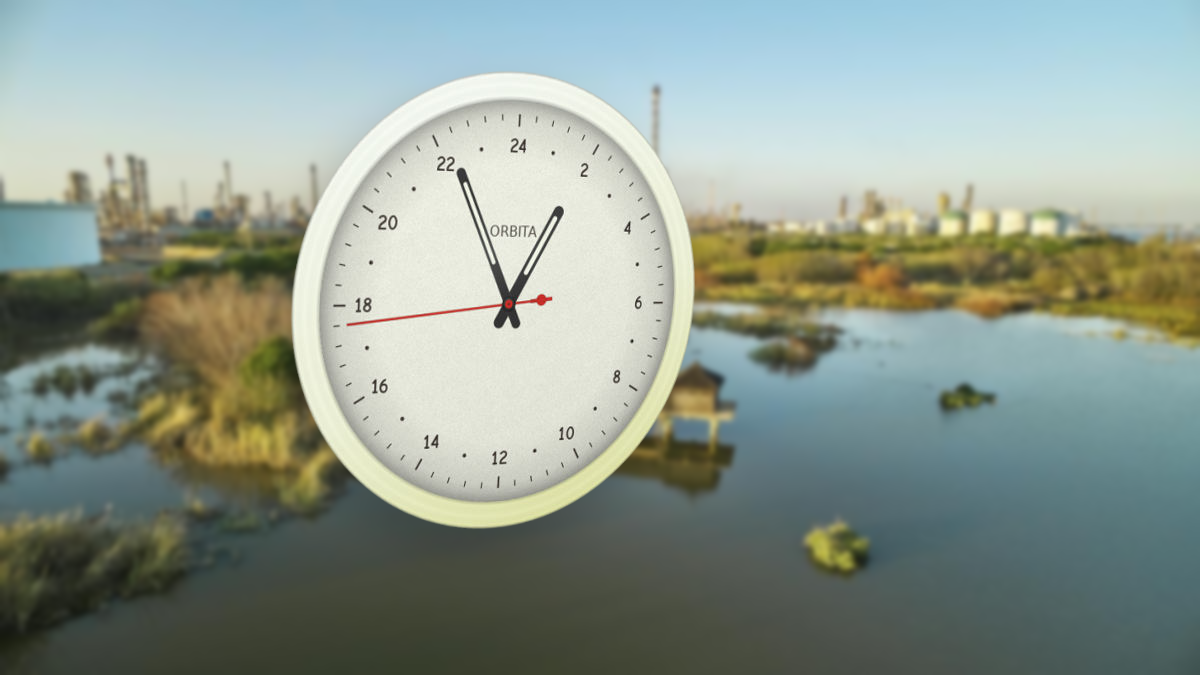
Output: 1.55.44
